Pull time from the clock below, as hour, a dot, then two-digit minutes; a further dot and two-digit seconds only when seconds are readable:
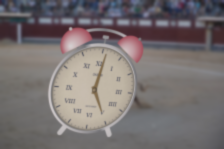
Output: 5.01
